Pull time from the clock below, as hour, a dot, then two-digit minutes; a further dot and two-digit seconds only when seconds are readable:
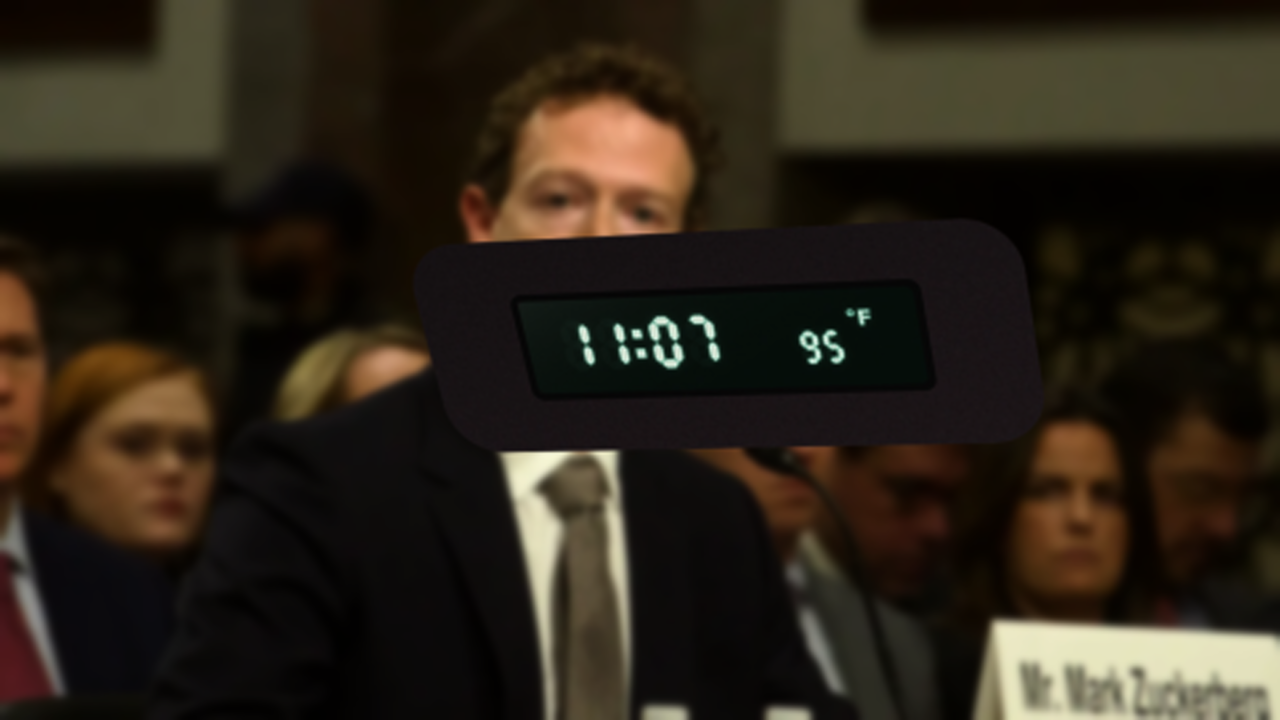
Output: 11.07
